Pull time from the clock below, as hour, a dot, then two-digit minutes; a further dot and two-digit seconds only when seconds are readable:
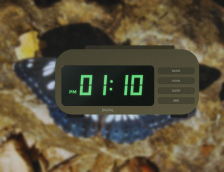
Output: 1.10
